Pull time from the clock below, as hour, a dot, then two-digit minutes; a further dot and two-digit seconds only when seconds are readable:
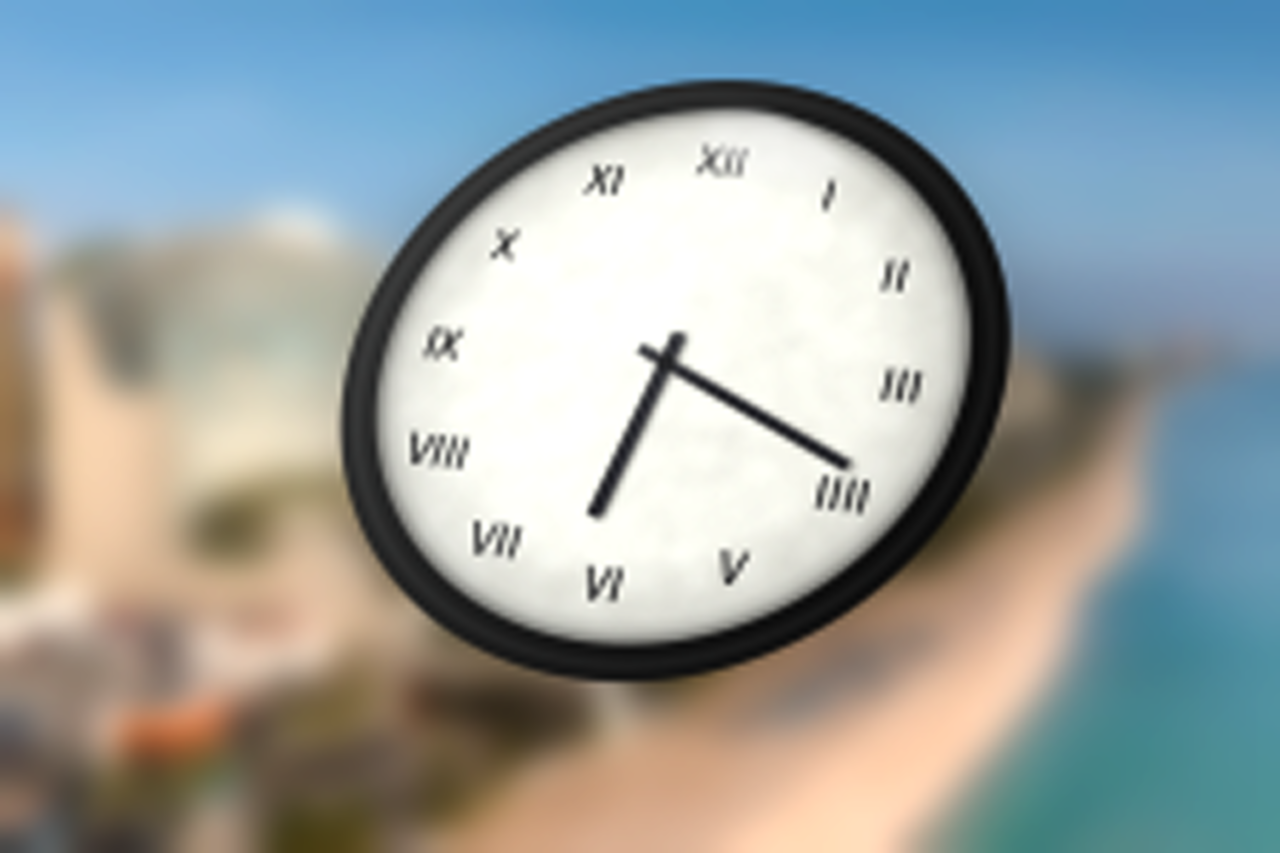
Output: 6.19
